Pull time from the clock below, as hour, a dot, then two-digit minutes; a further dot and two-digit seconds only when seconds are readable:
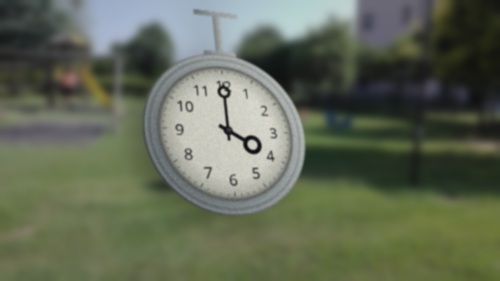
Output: 4.00
